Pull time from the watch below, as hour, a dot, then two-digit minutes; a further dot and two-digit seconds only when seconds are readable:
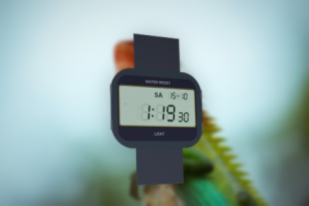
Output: 1.19.30
